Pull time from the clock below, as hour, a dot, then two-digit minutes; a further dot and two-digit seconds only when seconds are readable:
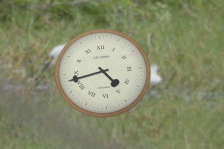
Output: 4.43
